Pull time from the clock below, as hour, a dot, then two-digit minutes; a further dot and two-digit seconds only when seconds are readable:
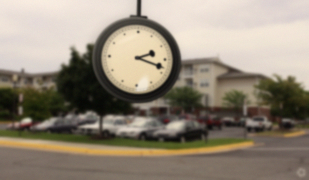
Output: 2.18
